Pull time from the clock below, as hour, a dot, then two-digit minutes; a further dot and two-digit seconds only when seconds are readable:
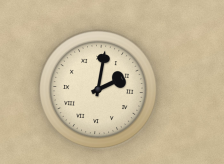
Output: 2.01
